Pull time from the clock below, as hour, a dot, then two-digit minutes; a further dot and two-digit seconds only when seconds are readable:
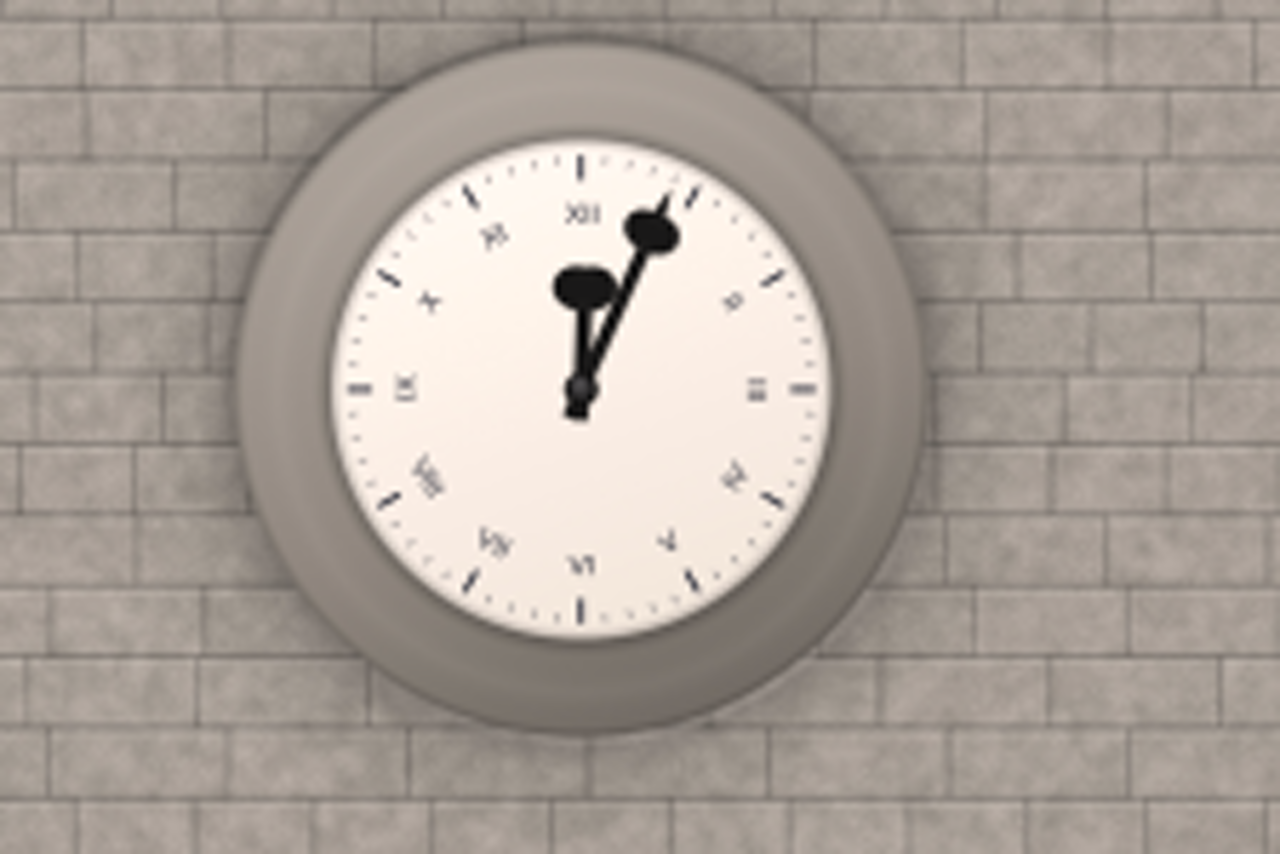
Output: 12.04
